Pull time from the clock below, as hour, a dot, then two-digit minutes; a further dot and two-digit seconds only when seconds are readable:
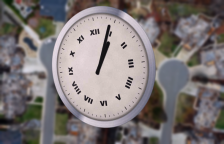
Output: 1.04
